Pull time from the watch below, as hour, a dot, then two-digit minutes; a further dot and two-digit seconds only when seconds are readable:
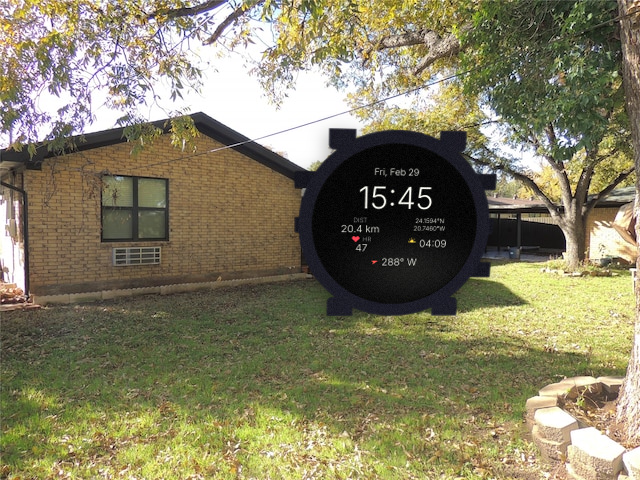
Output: 15.45
